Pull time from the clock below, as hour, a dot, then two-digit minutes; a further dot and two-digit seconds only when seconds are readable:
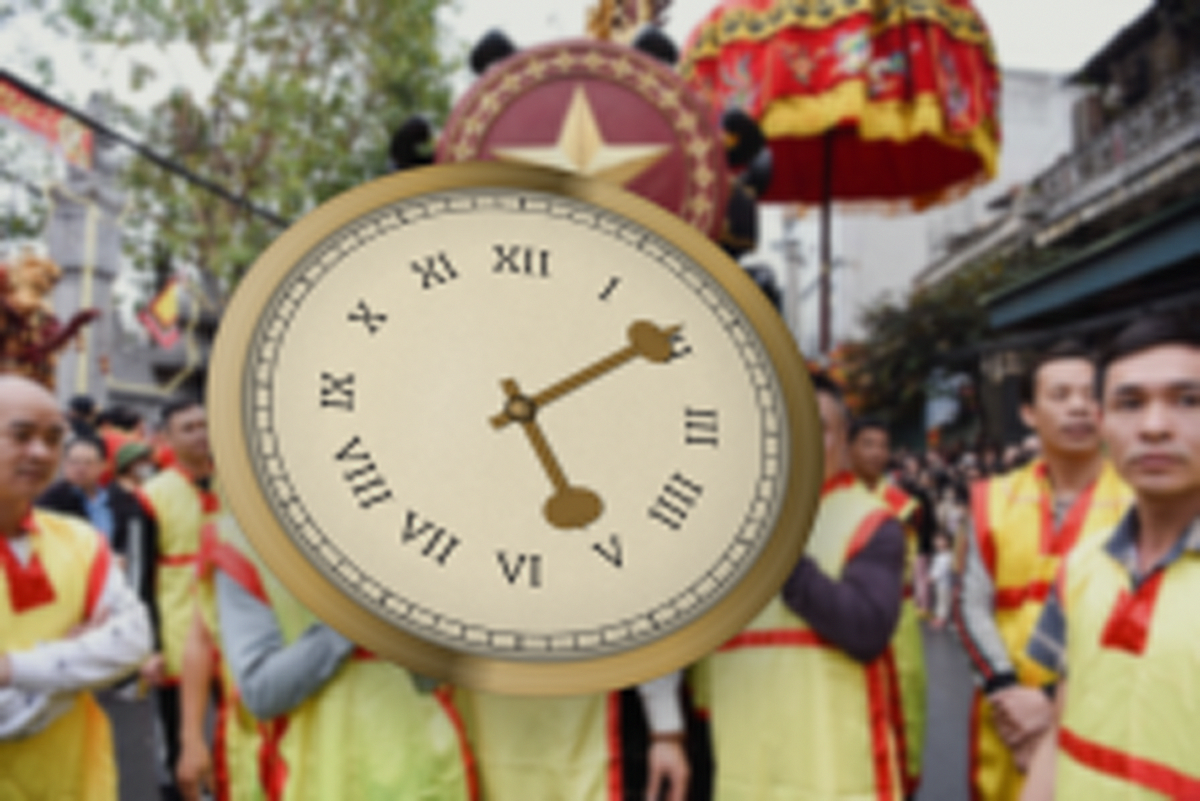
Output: 5.09
